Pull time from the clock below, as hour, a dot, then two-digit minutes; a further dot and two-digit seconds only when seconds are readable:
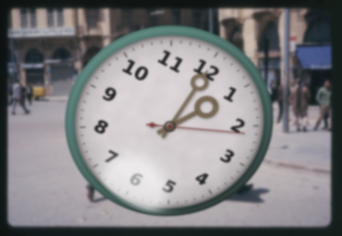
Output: 1.00.11
